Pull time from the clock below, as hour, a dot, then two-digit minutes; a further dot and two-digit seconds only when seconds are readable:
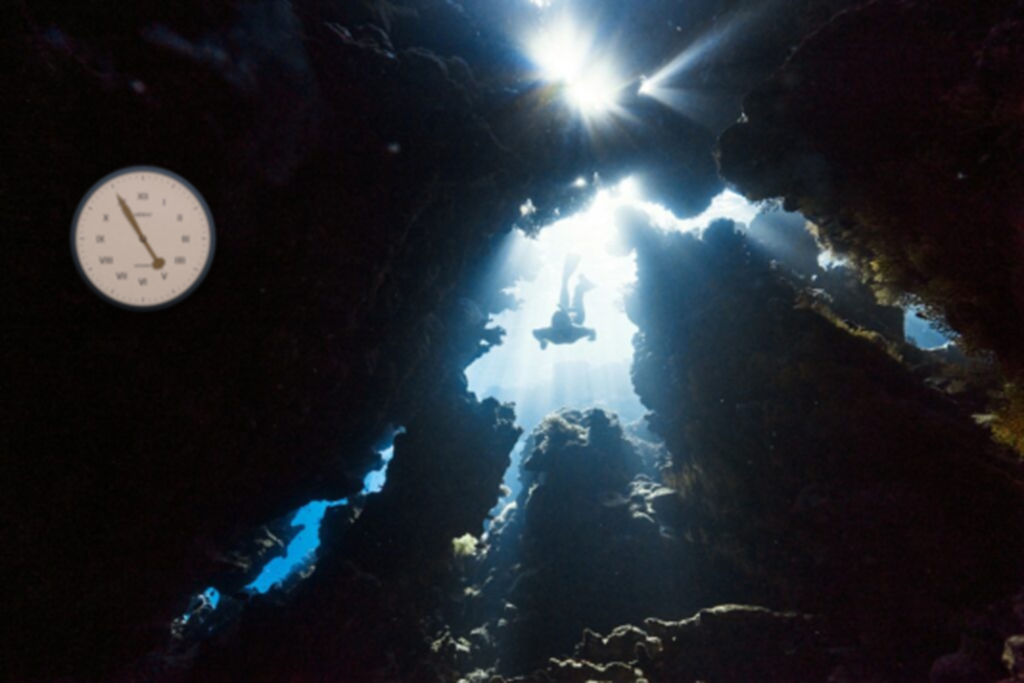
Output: 4.55
